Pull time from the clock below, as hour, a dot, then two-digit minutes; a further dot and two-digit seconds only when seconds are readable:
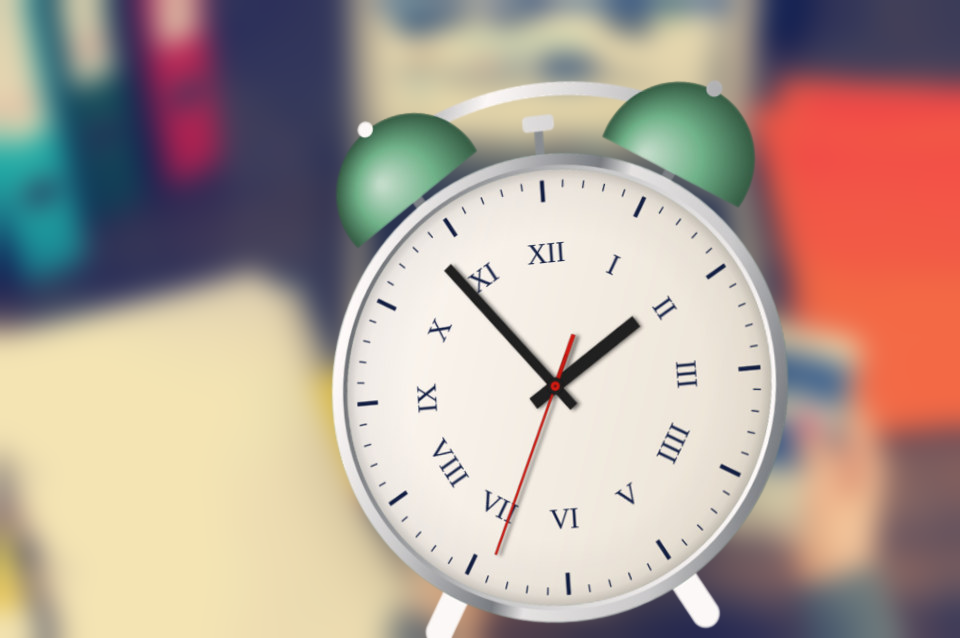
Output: 1.53.34
